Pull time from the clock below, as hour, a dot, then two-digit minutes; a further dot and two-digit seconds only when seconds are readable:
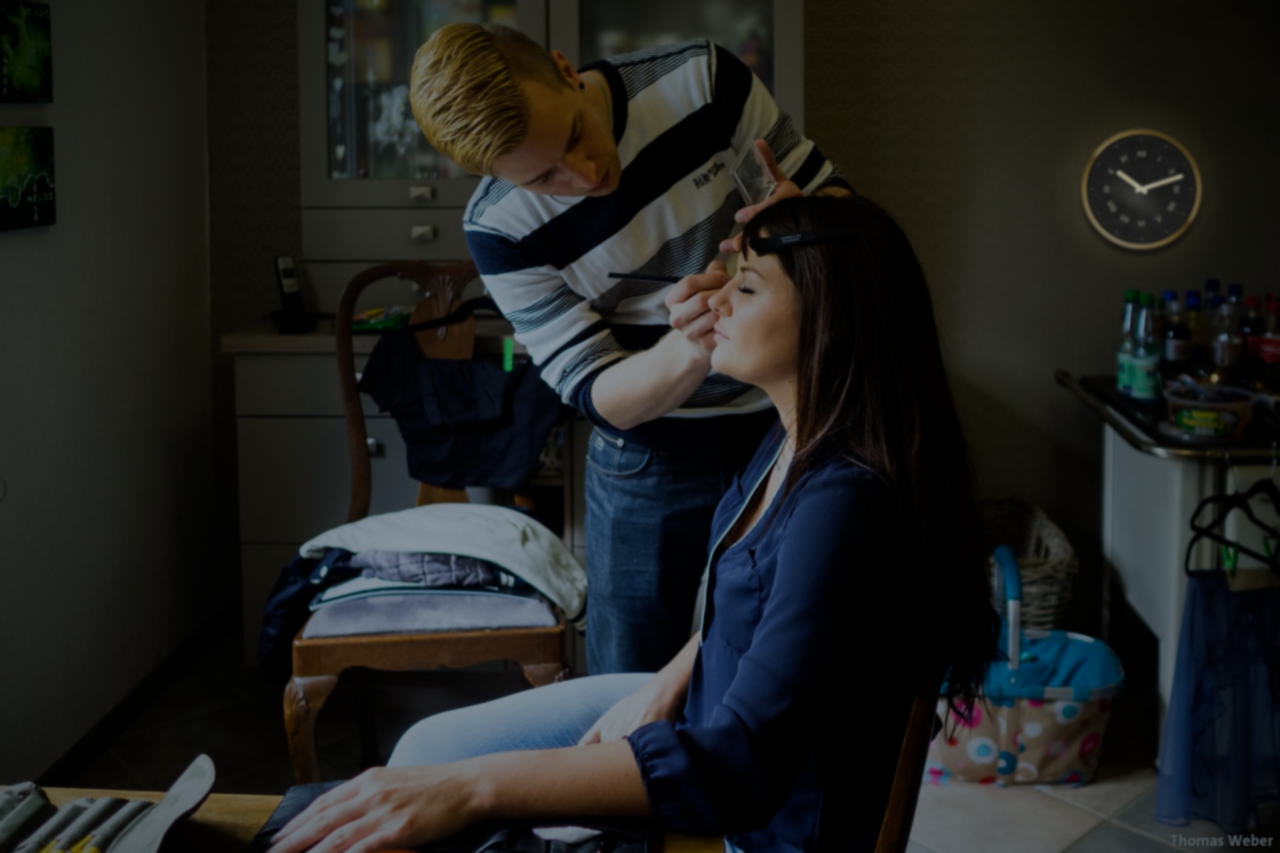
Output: 10.12
